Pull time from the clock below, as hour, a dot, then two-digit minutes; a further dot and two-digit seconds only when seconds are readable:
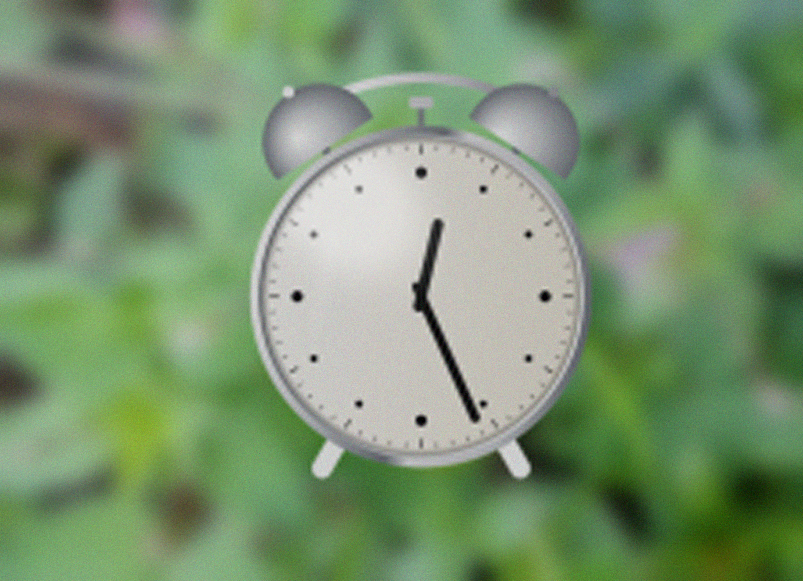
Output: 12.26
